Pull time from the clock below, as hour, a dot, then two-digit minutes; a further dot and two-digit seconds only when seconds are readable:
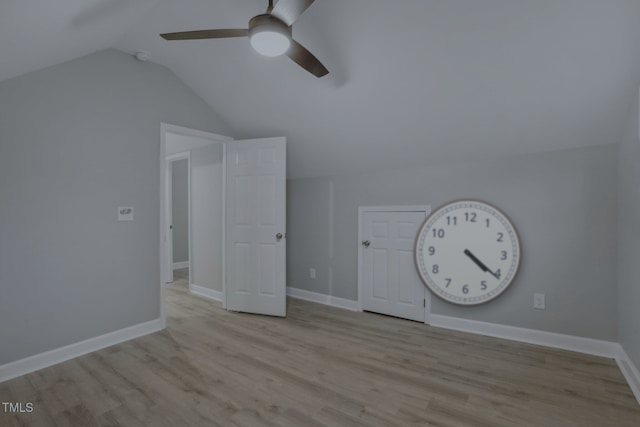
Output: 4.21
